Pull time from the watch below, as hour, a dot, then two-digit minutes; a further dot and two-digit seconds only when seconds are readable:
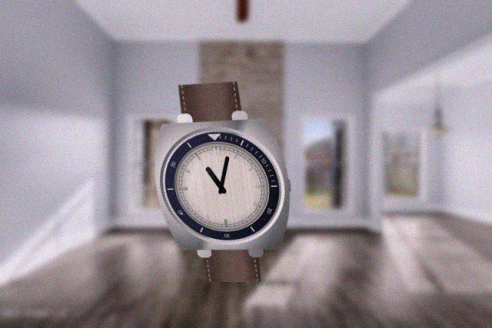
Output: 11.03
